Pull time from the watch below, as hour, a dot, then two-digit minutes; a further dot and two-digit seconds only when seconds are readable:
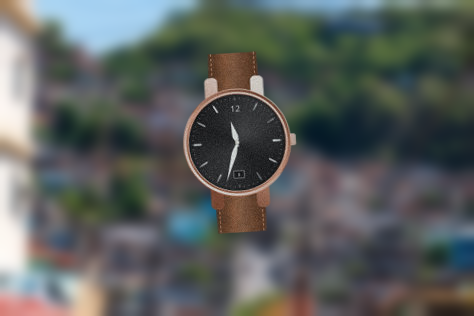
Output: 11.33
